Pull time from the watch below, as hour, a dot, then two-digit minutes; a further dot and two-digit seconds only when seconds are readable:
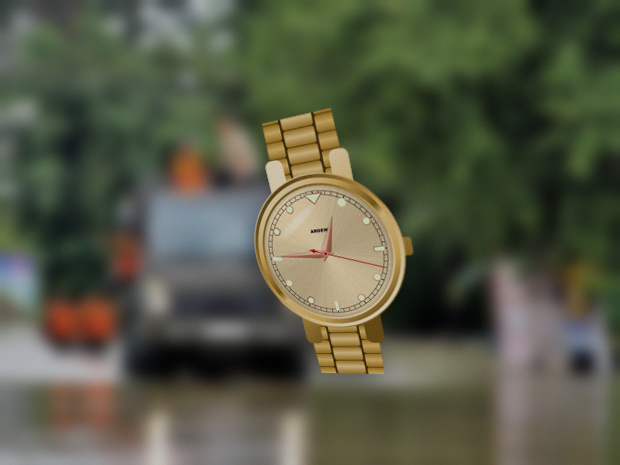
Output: 12.45.18
